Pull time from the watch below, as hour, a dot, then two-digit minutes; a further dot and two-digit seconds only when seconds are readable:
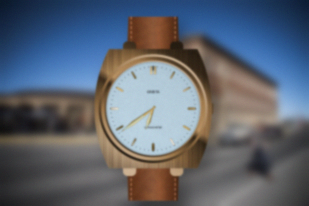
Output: 6.39
